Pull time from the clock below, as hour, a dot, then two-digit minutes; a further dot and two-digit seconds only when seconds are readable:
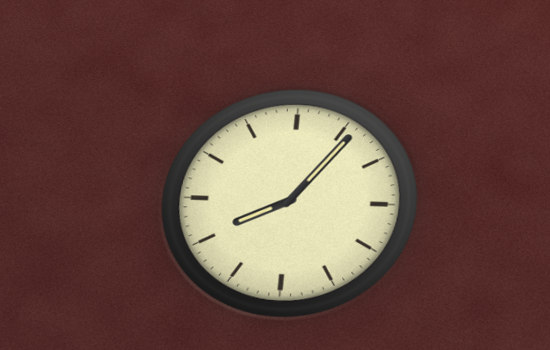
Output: 8.06
